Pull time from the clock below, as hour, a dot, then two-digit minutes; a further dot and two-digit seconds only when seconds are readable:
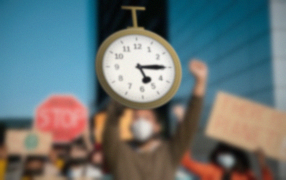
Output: 5.15
